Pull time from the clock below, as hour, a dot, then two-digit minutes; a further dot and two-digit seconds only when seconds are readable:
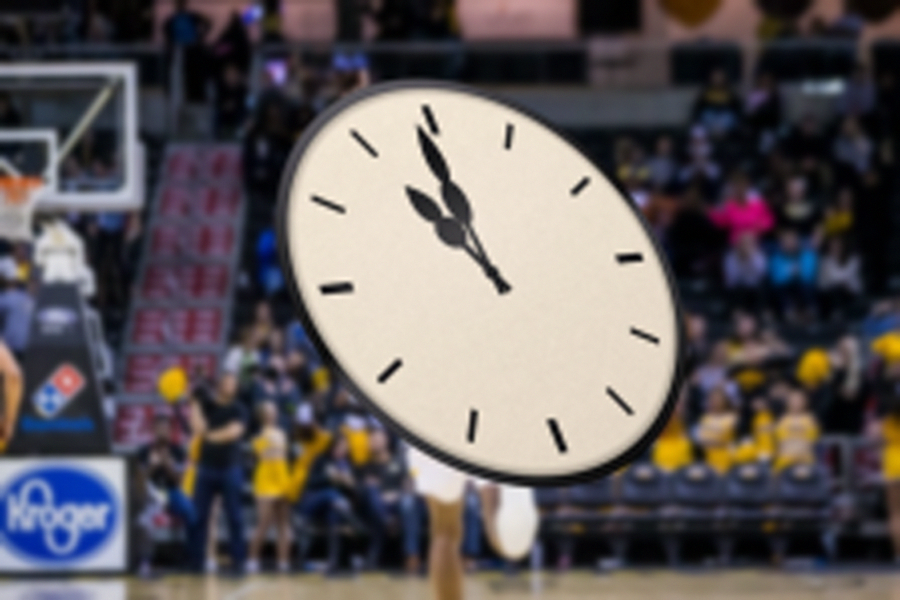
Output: 10.59
